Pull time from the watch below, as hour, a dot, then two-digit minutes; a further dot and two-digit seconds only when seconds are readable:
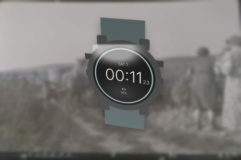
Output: 0.11
